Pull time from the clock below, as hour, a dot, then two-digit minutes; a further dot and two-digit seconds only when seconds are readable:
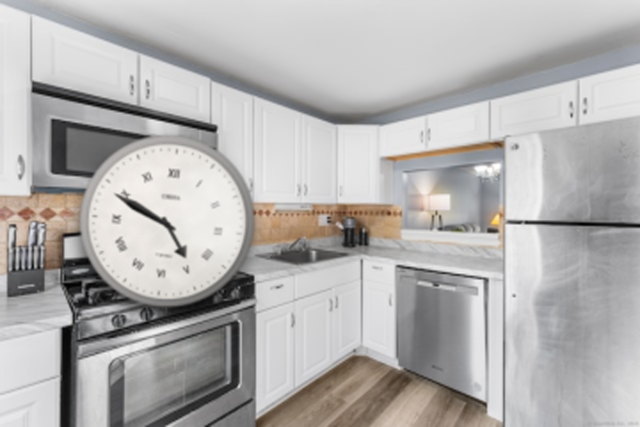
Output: 4.49
